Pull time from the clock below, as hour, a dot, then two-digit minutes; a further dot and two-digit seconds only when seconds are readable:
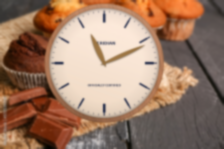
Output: 11.11
